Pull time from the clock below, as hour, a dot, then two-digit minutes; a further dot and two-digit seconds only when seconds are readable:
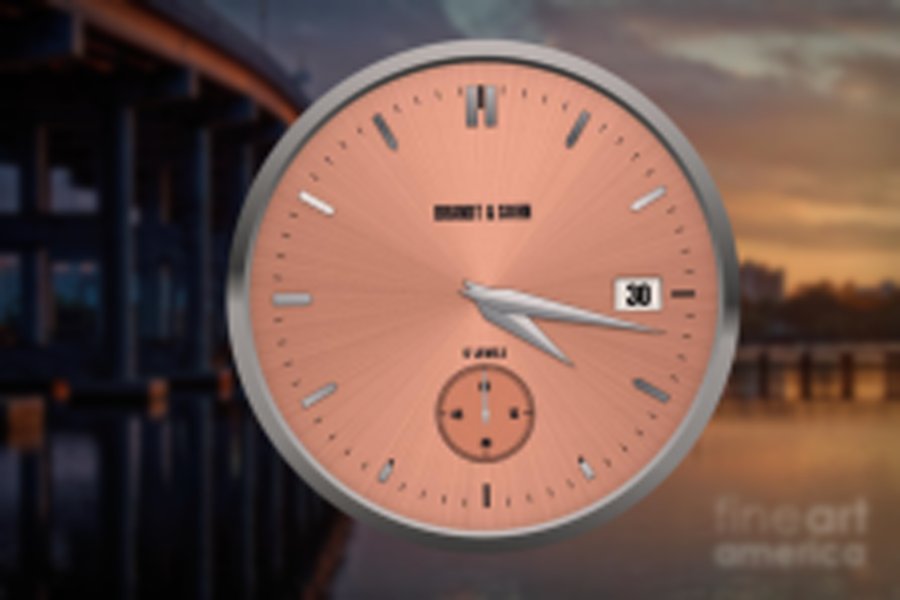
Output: 4.17
